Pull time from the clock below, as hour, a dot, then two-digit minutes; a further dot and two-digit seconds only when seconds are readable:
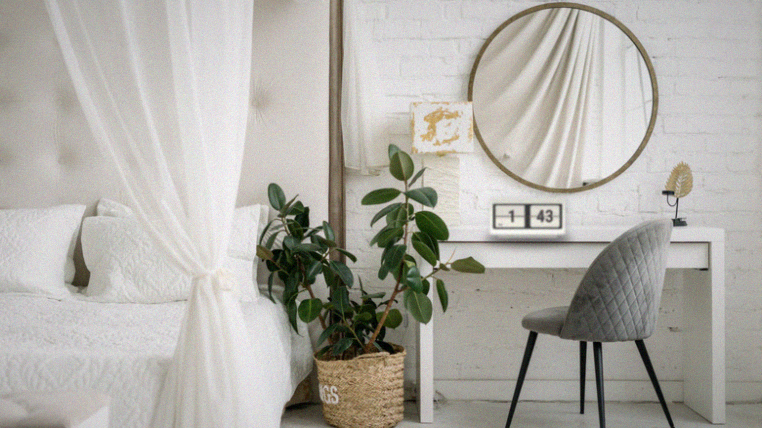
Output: 1.43
